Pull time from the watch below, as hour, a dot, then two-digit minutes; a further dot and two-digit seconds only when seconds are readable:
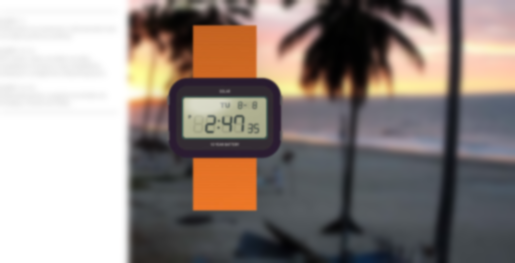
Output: 2.47
